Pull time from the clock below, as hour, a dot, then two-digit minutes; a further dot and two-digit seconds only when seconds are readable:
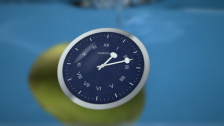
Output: 1.12
